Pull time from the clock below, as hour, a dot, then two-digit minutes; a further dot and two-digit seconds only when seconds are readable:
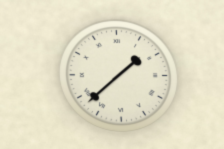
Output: 1.38
